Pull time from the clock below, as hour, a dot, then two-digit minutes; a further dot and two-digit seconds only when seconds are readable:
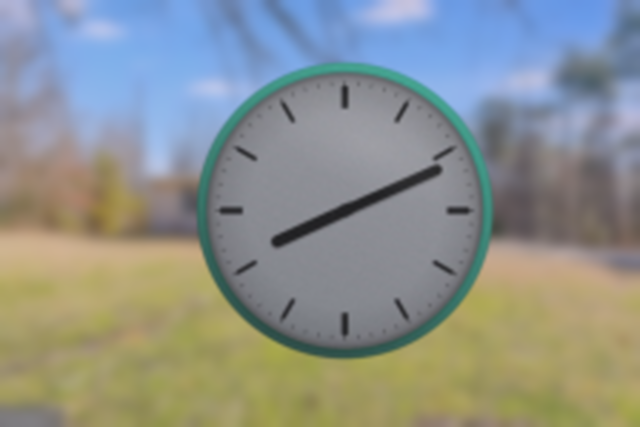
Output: 8.11
